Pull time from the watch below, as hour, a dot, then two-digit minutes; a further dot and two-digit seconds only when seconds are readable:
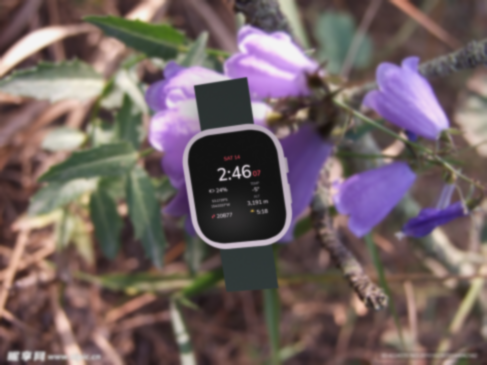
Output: 2.46
